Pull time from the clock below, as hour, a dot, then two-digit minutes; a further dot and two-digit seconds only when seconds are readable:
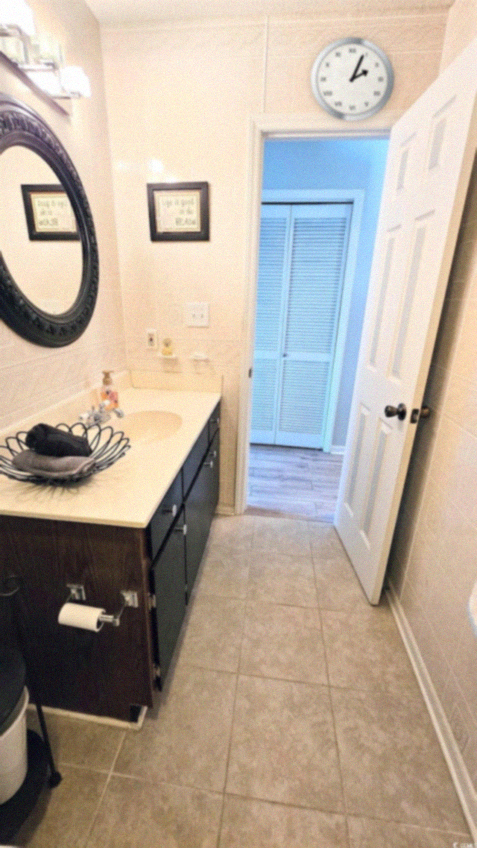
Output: 2.04
